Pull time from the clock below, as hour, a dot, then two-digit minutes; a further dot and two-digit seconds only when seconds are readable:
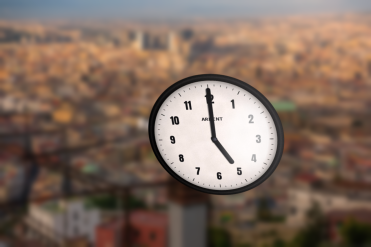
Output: 5.00
